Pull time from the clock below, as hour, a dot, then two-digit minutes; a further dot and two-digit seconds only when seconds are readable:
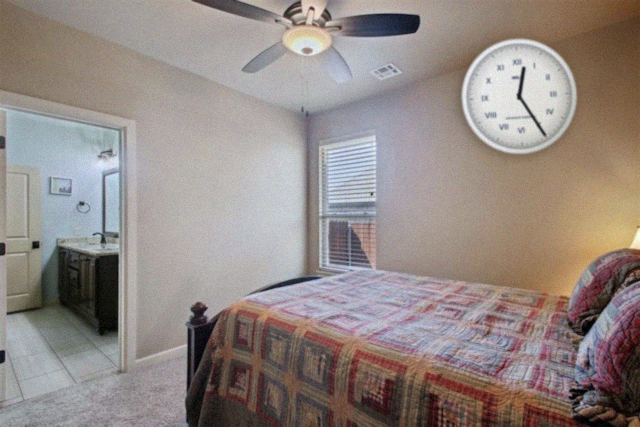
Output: 12.25
